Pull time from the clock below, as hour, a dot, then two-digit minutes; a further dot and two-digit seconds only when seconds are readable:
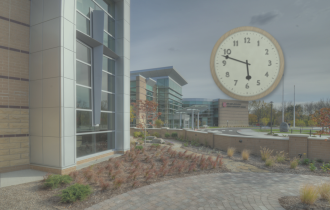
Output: 5.48
